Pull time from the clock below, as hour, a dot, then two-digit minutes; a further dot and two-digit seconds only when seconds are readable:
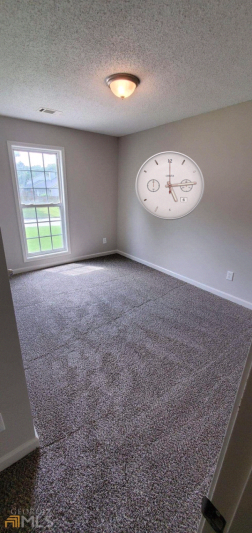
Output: 5.14
